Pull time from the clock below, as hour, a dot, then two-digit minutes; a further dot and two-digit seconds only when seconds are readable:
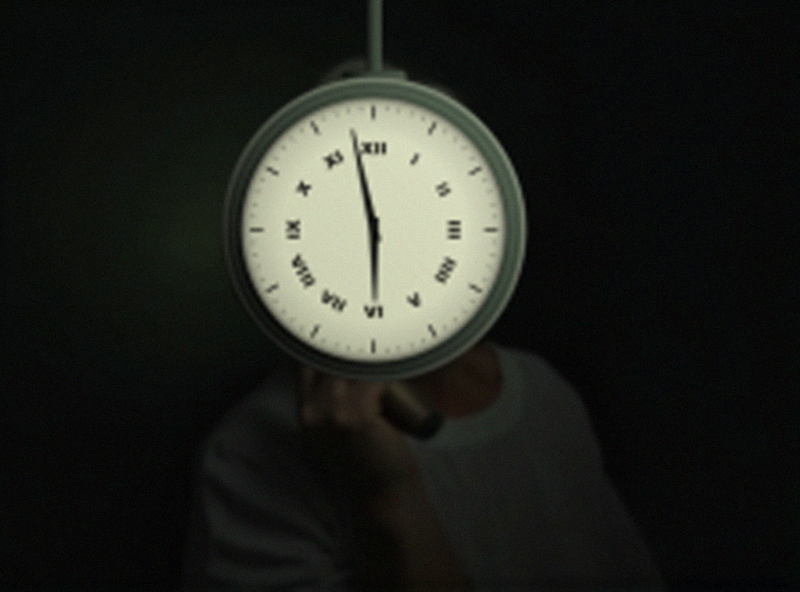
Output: 5.58
